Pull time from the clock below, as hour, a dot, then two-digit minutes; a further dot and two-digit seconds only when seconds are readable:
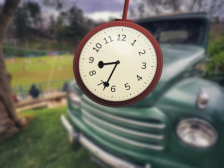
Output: 8.33
